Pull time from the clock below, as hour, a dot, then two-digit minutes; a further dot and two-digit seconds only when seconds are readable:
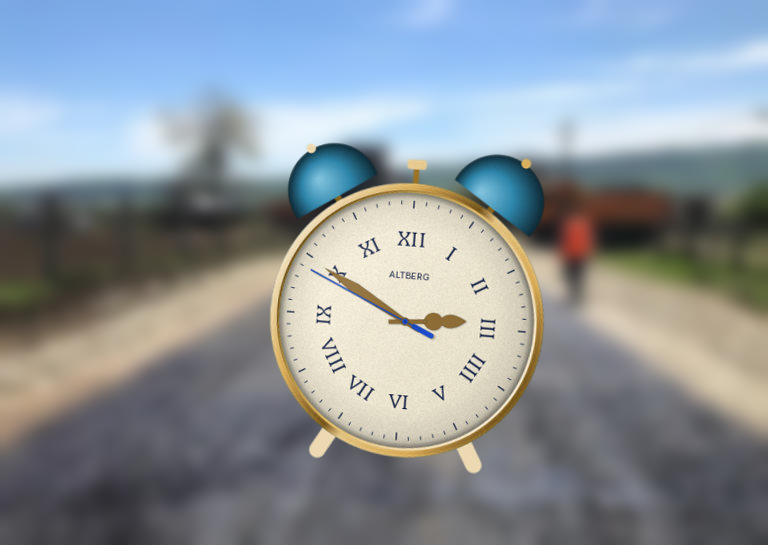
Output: 2.49.49
